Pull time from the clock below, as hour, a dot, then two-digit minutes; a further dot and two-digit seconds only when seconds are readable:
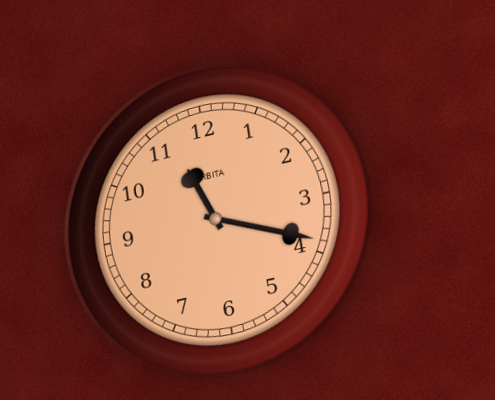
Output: 11.19
